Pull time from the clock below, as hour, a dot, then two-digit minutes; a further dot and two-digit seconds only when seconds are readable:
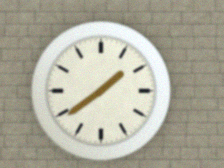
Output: 1.39
